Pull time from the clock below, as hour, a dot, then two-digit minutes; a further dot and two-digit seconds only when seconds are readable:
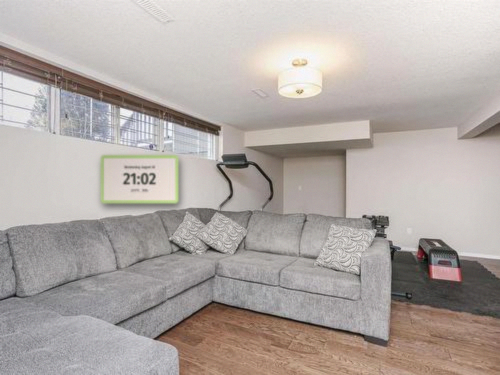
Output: 21.02
